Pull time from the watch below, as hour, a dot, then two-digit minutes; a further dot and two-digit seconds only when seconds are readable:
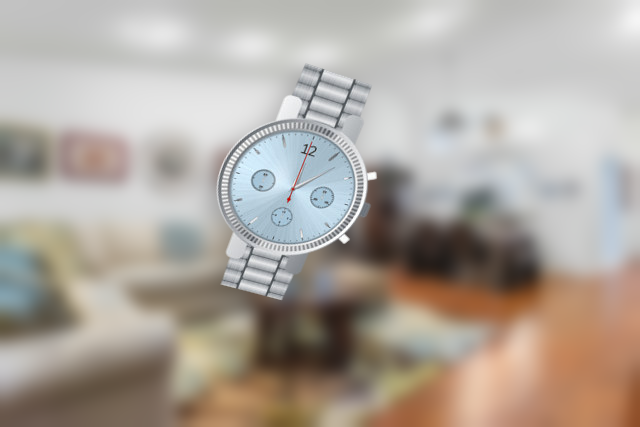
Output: 12.07
